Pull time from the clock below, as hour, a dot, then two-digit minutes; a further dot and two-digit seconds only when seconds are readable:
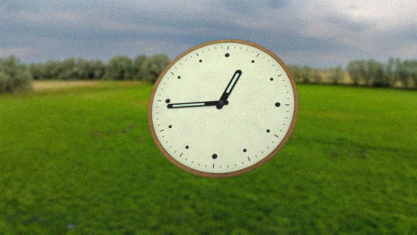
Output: 12.44
